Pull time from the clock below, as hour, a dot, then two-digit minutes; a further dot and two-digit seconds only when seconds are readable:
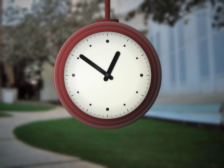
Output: 12.51
